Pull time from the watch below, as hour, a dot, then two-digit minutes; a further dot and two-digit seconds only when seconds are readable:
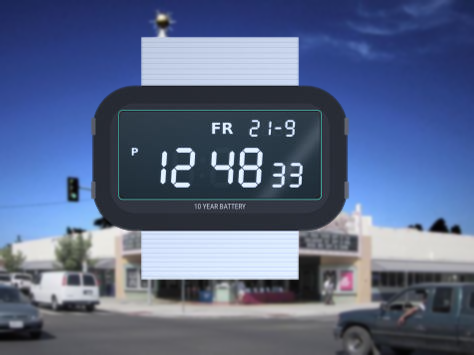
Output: 12.48.33
